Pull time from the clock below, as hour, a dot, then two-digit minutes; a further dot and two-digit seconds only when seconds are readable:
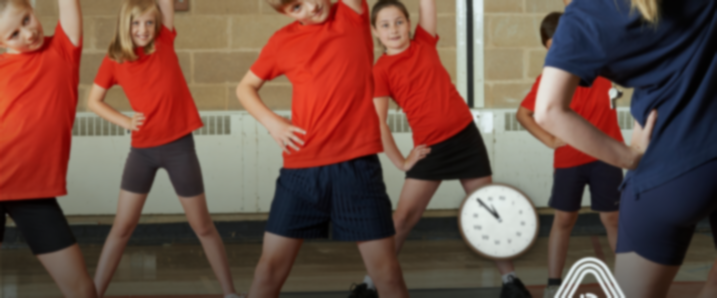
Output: 10.51
